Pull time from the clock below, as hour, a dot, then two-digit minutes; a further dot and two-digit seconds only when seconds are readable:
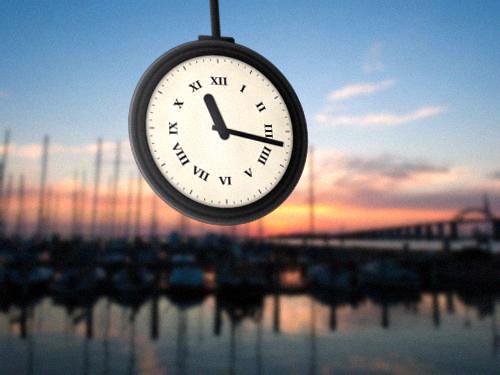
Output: 11.17
